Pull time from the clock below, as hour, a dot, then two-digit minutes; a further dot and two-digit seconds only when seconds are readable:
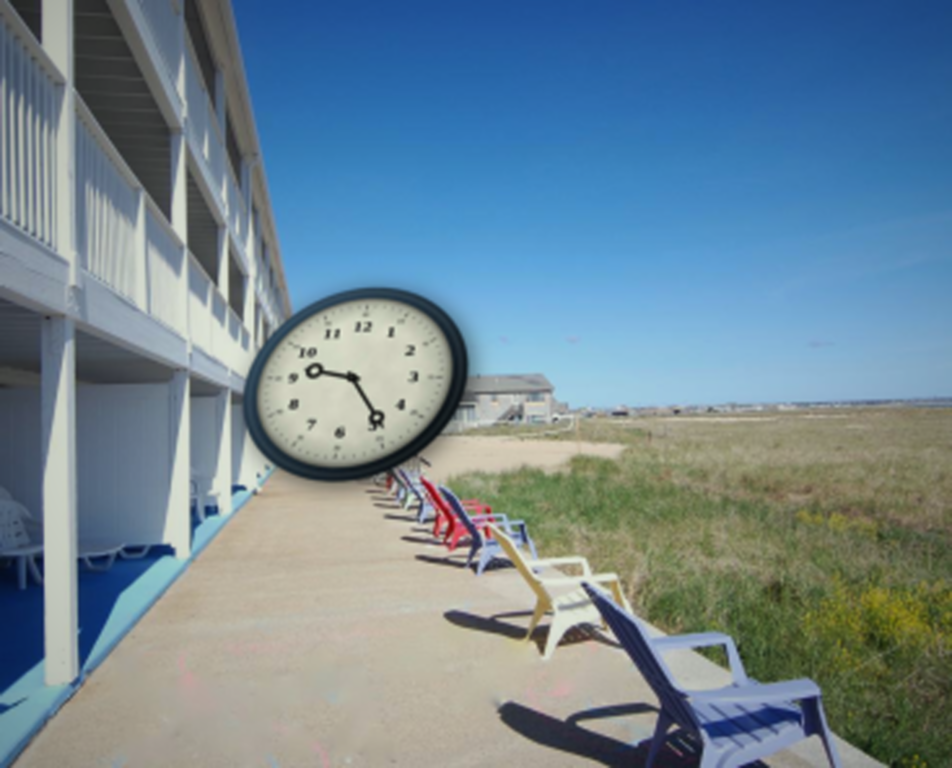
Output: 9.24
